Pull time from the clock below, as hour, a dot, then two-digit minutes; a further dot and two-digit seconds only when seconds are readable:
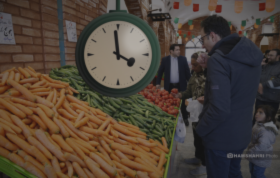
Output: 3.59
